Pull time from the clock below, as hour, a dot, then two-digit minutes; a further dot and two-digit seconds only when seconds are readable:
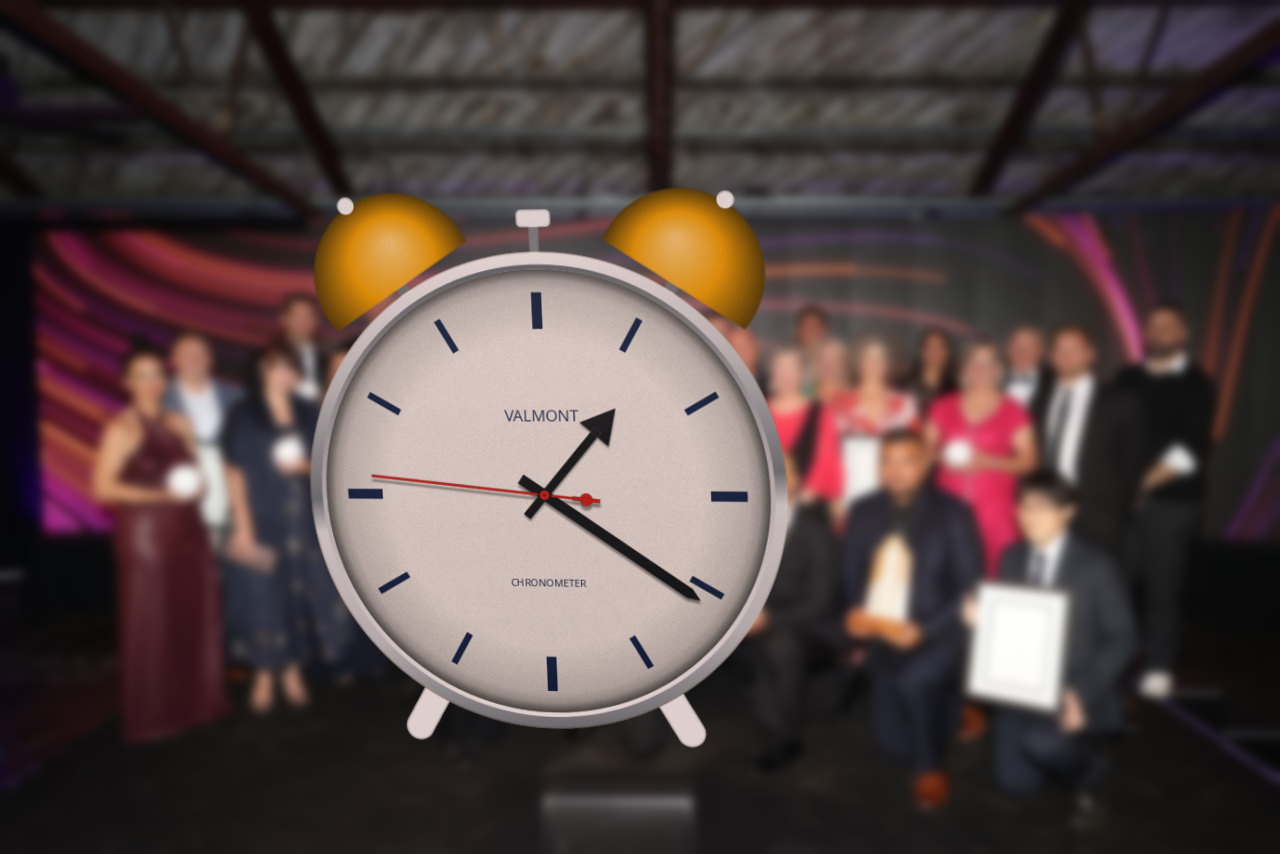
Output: 1.20.46
